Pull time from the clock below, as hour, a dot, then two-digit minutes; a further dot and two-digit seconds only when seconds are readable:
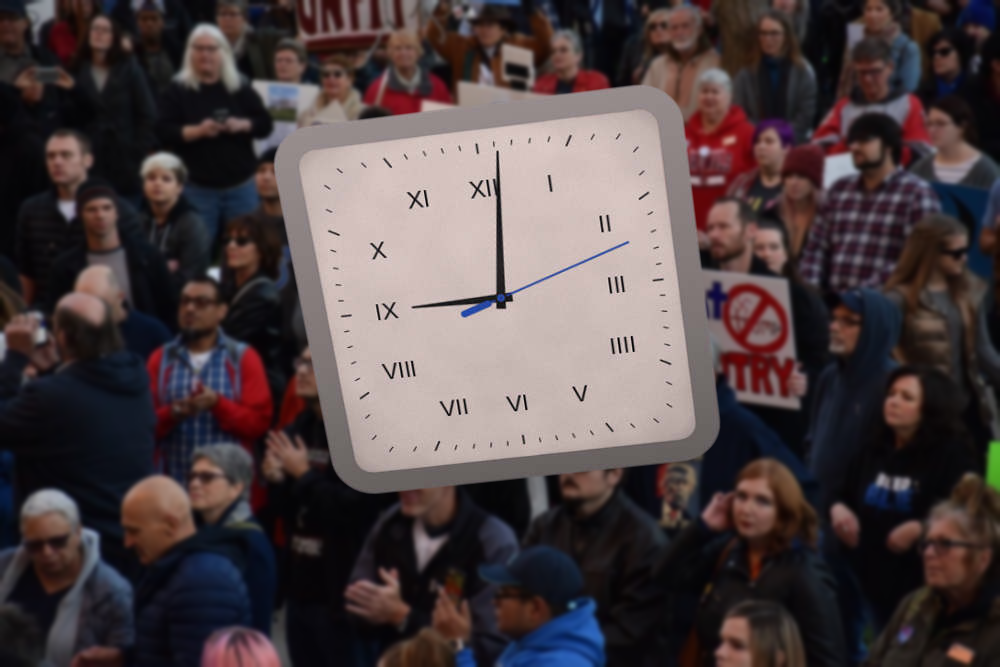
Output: 9.01.12
